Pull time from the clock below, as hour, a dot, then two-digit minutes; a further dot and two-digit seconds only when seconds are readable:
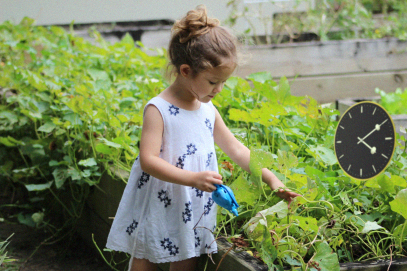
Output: 4.10
